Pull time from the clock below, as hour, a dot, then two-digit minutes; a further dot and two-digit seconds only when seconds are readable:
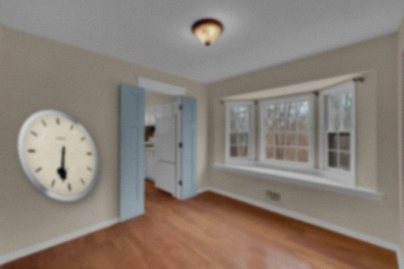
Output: 6.32
